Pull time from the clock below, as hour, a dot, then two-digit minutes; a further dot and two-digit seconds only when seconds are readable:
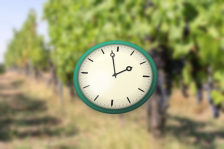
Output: 1.58
